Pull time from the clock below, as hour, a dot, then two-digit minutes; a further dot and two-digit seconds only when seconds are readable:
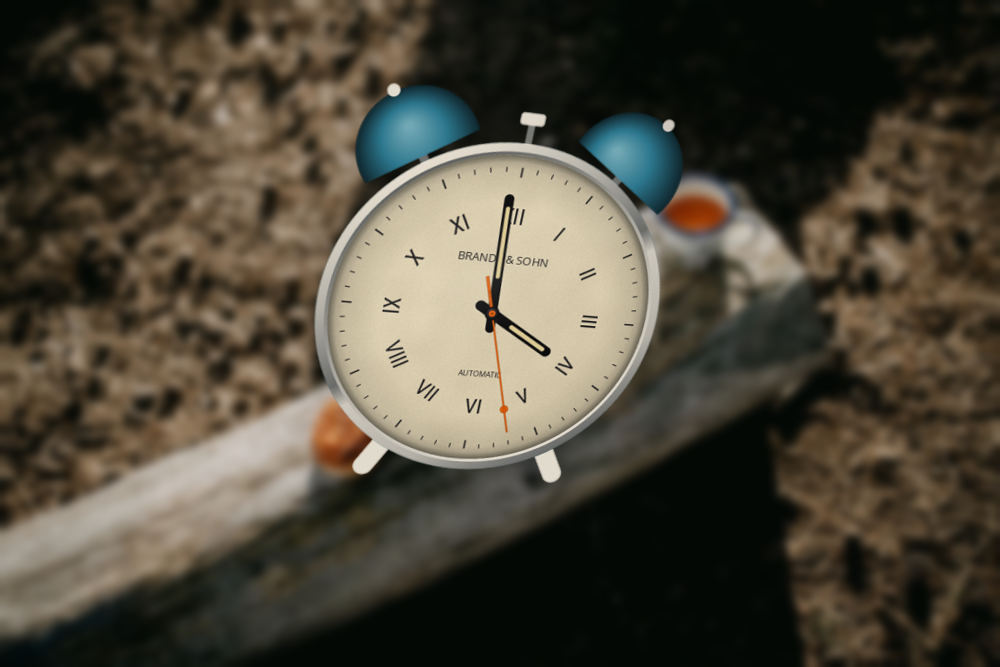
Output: 3.59.27
